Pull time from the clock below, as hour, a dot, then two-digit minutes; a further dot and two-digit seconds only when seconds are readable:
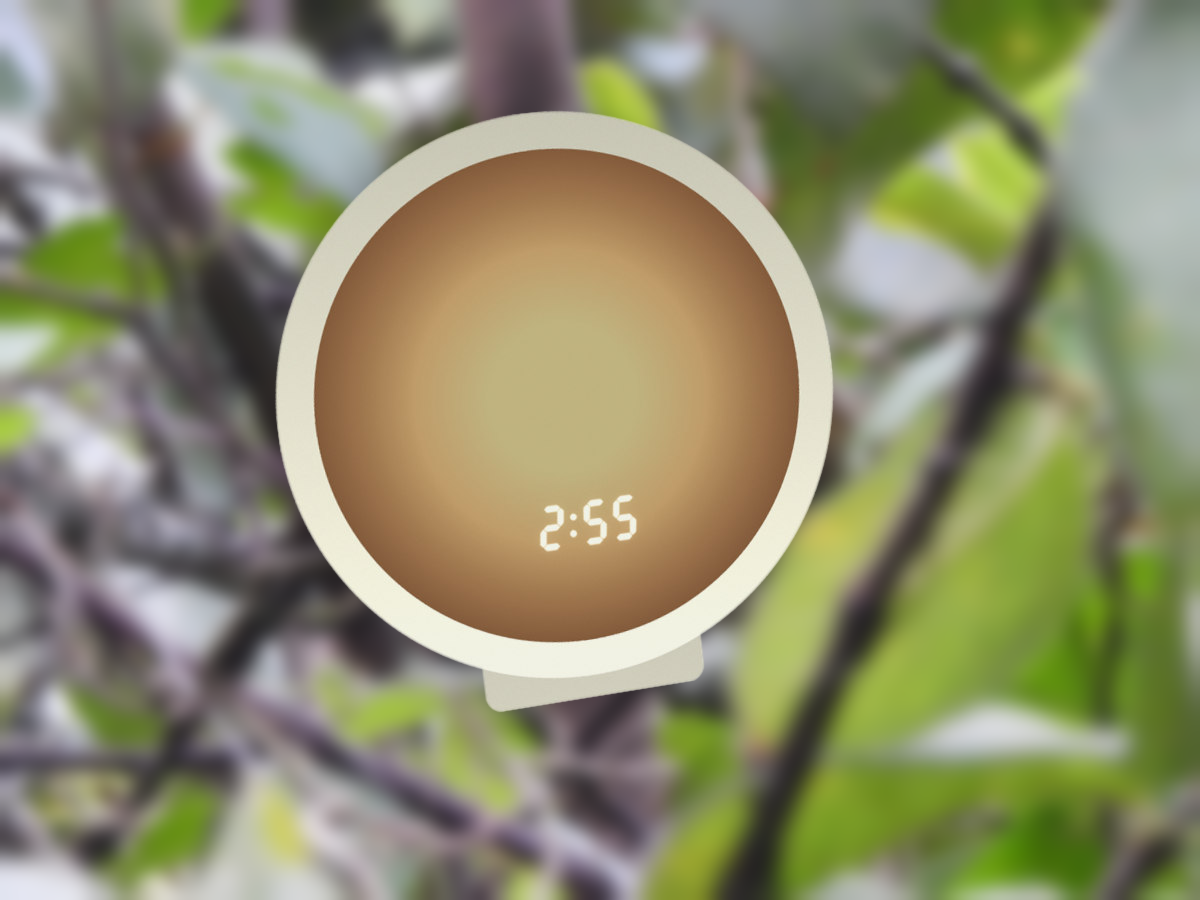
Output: 2.55
